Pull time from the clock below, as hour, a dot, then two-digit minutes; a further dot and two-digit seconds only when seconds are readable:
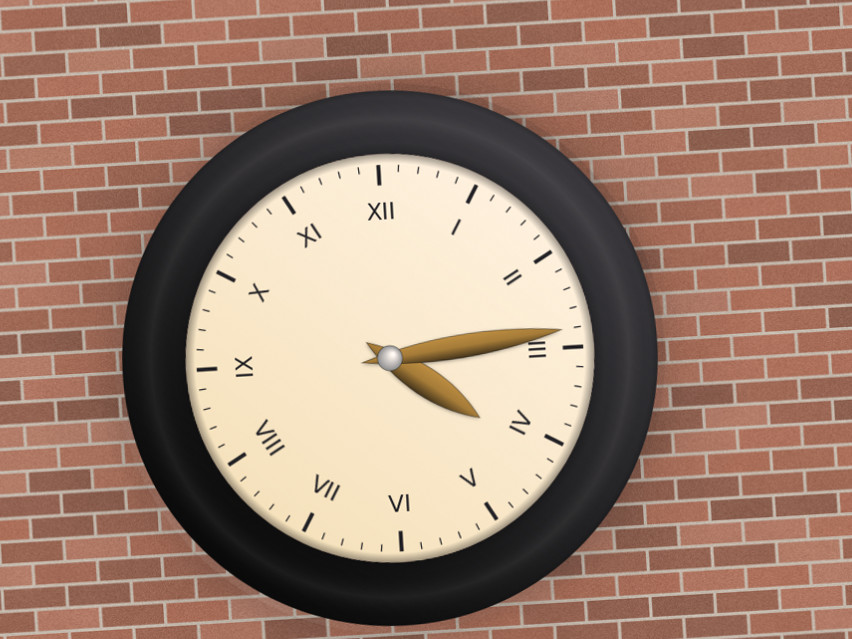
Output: 4.14
